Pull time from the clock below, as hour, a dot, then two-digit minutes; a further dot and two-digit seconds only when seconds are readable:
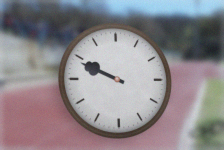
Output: 9.49
